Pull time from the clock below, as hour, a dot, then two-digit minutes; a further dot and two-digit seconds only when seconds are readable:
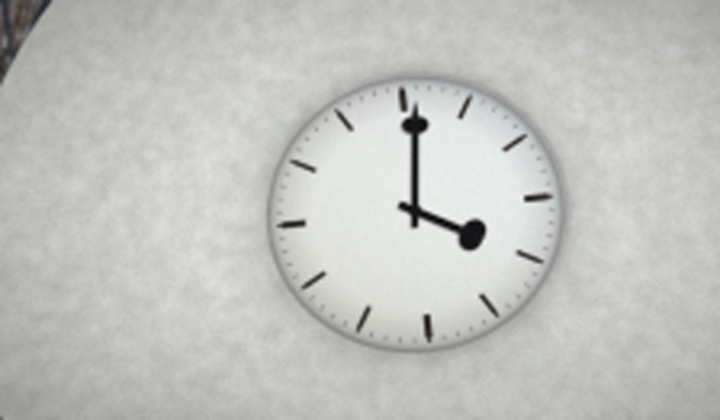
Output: 4.01
